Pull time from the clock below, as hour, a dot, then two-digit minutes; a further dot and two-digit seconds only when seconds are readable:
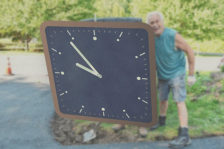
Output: 9.54
